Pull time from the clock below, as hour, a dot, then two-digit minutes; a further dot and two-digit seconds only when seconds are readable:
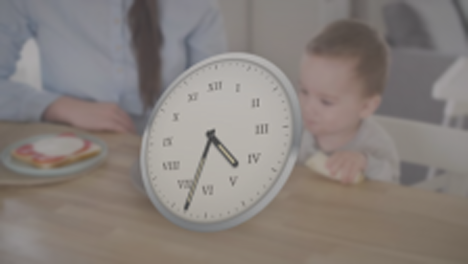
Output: 4.33
